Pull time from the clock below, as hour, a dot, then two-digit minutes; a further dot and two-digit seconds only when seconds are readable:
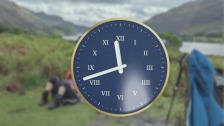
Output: 11.42
